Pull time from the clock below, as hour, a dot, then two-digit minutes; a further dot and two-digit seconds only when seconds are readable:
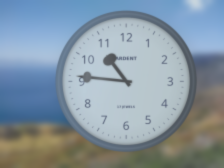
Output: 10.46
